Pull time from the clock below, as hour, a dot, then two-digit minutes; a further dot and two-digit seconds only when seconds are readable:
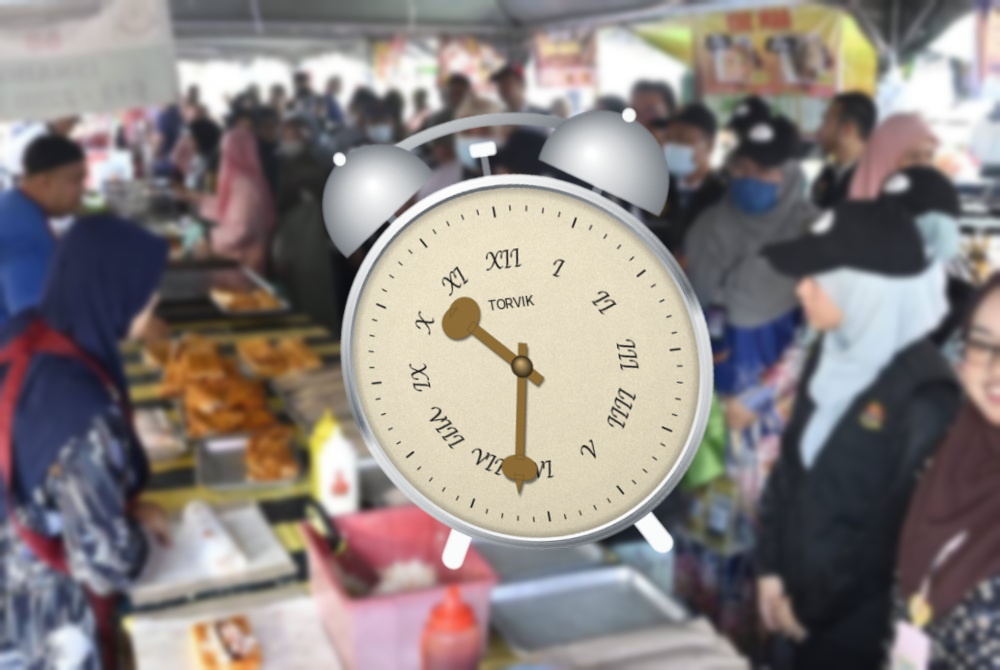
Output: 10.32
